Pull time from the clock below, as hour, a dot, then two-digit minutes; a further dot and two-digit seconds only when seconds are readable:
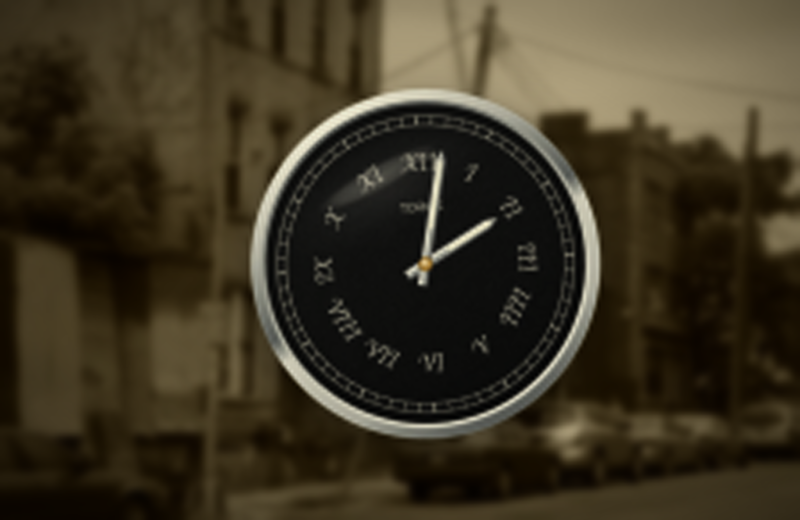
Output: 2.02
